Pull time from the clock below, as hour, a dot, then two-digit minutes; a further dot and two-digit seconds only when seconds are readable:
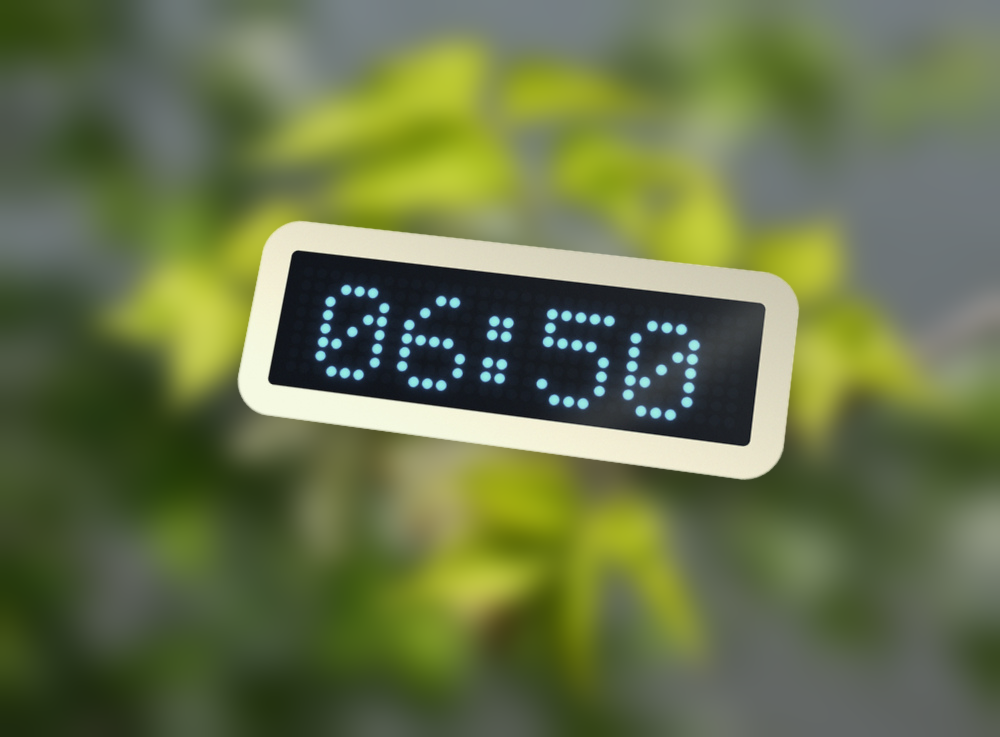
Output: 6.50
